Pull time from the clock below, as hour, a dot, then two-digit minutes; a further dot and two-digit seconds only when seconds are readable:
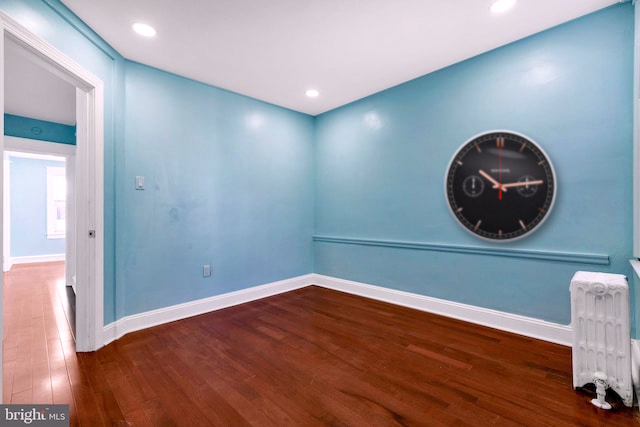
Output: 10.14
